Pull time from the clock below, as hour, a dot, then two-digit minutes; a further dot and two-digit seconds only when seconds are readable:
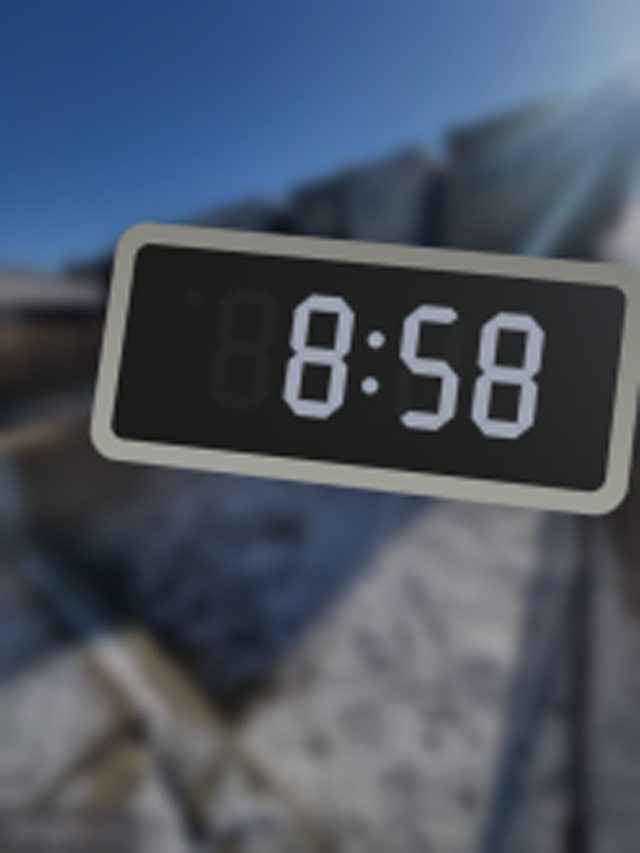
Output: 8.58
